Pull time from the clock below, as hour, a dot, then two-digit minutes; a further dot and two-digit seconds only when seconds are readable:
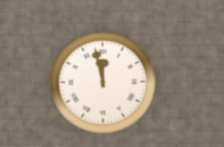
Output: 11.58
